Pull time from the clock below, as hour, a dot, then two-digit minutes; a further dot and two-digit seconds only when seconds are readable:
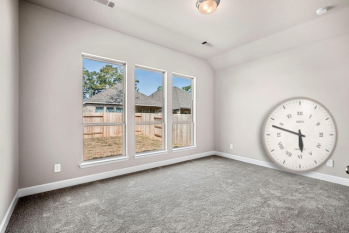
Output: 5.48
